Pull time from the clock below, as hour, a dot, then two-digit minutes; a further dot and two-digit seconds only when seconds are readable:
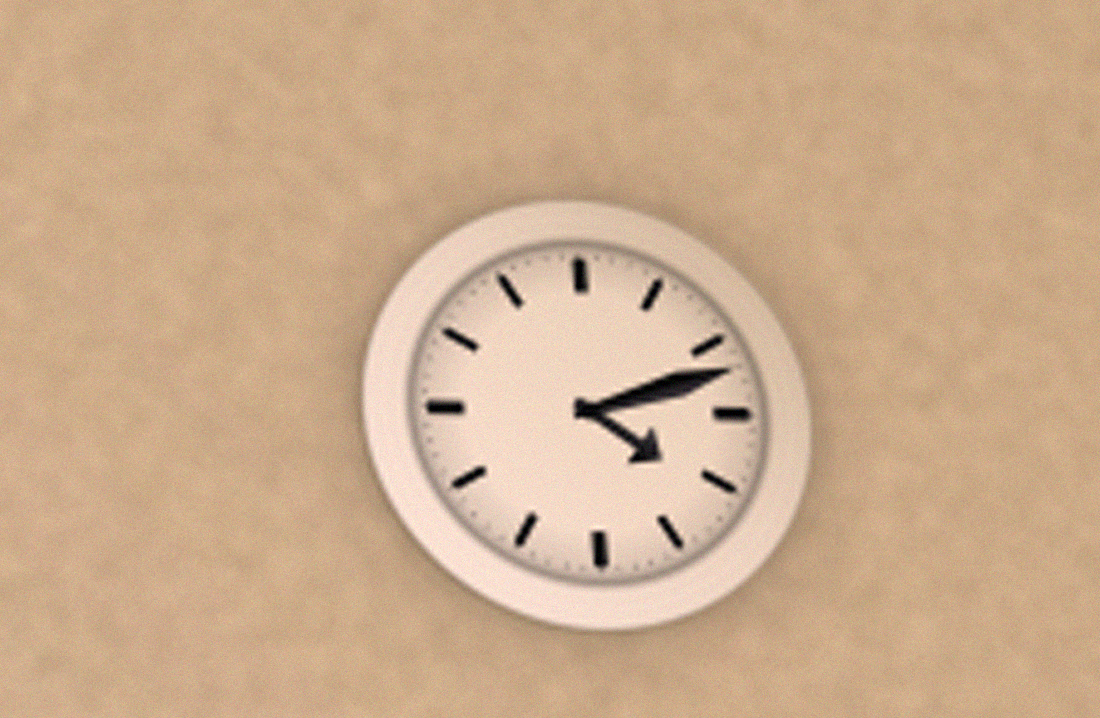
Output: 4.12
